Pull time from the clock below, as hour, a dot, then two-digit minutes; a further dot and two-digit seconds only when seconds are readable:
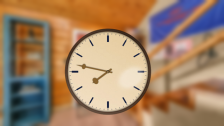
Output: 7.47
